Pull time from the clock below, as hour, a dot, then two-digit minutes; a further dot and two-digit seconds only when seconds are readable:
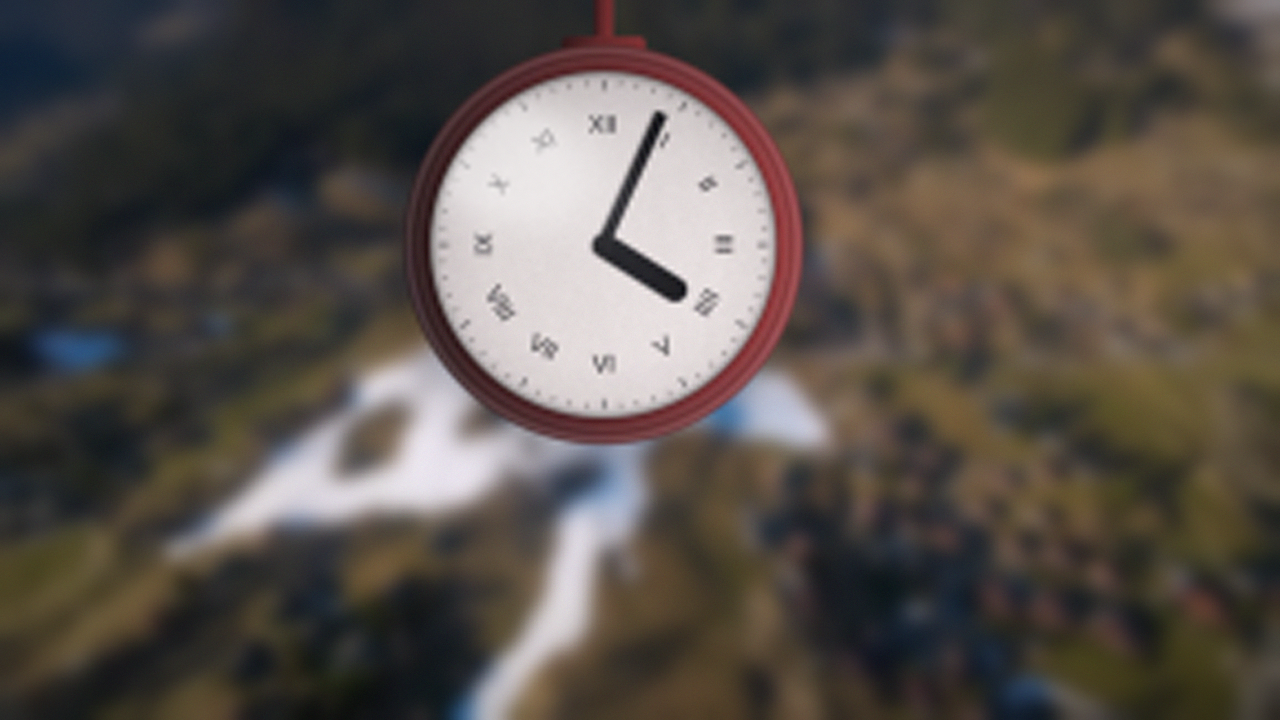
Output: 4.04
